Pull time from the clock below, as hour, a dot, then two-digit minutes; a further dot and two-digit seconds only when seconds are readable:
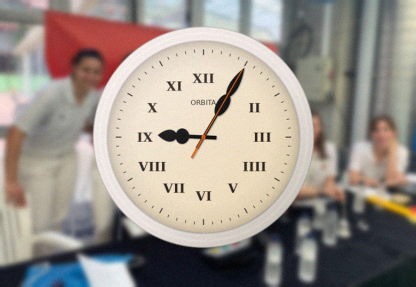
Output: 9.05.05
